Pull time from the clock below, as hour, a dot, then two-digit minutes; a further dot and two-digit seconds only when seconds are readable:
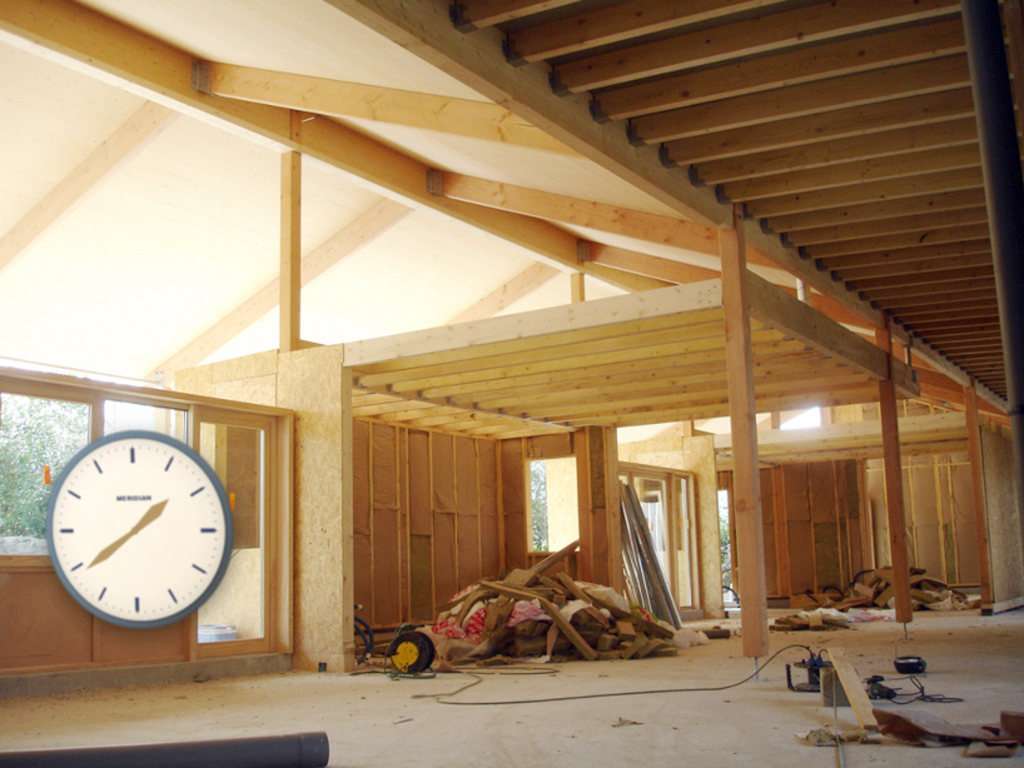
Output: 1.39
